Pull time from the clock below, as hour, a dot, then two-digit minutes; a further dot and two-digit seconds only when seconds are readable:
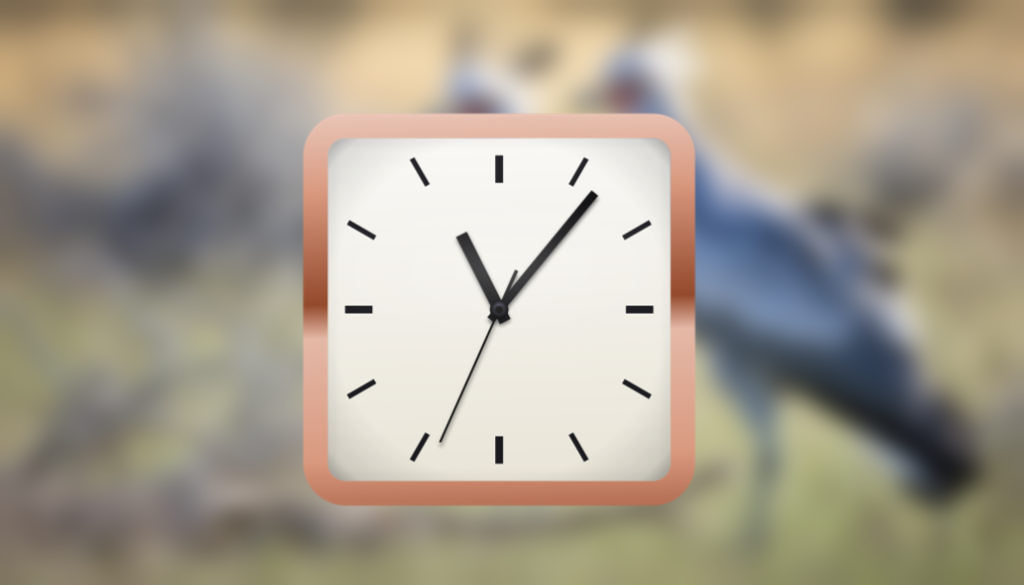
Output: 11.06.34
